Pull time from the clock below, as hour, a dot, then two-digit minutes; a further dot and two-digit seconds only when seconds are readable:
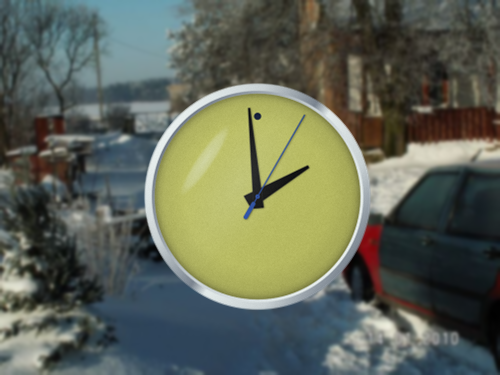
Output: 1.59.05
